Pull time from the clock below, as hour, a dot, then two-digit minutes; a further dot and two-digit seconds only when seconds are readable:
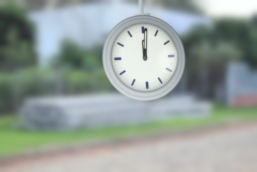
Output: 12.01
